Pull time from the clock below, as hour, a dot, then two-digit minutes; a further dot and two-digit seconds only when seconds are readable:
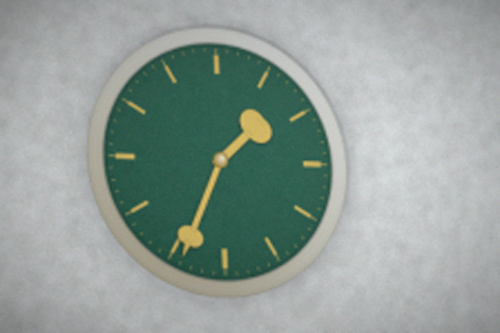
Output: 1.34
